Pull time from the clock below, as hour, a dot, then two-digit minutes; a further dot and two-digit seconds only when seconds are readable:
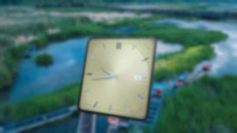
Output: 9.43
